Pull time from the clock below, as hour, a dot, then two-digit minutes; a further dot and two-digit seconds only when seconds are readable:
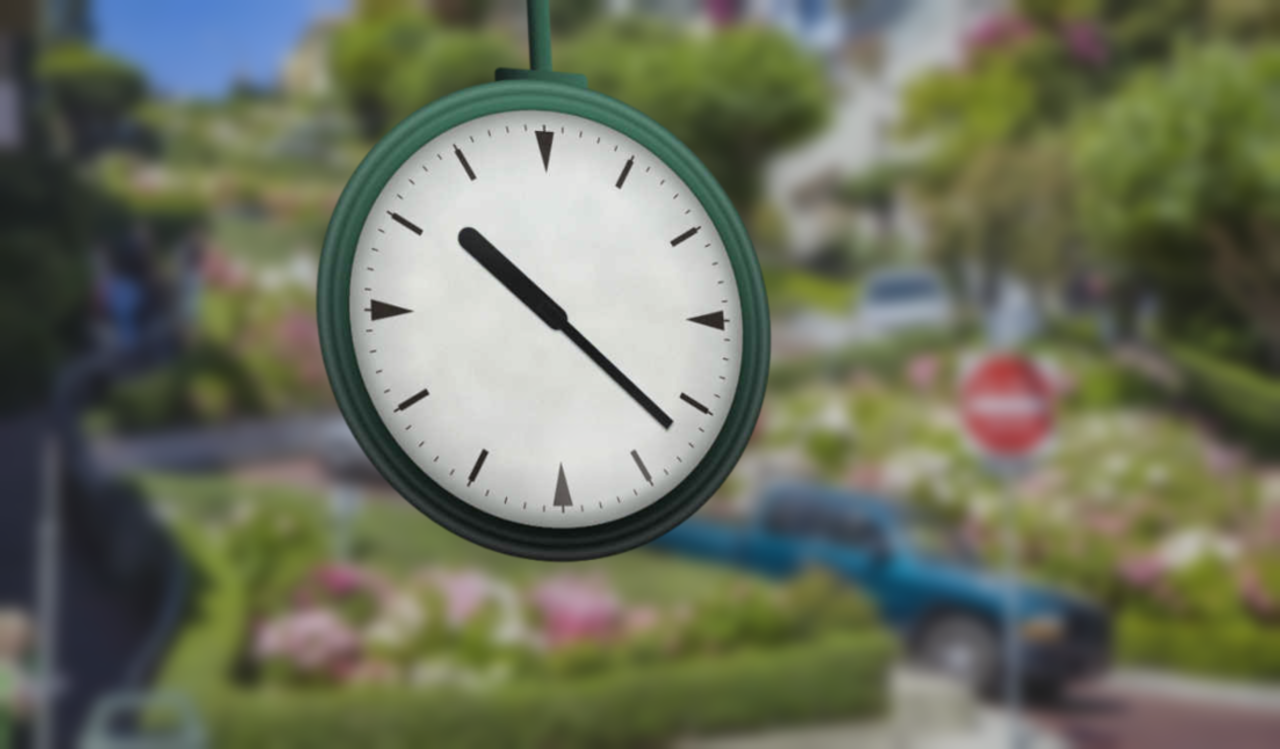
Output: 10.22
